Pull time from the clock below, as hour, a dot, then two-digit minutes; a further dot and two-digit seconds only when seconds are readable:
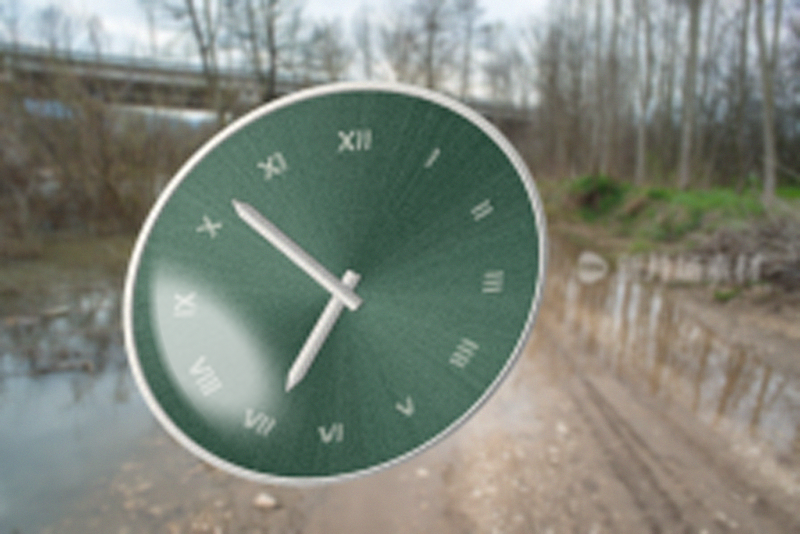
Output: 6.52
